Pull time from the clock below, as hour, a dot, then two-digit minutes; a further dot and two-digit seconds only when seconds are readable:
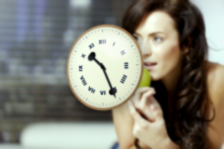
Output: 10.26
